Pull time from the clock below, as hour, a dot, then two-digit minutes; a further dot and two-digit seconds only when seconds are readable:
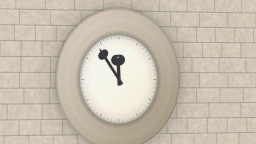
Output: 11.54
